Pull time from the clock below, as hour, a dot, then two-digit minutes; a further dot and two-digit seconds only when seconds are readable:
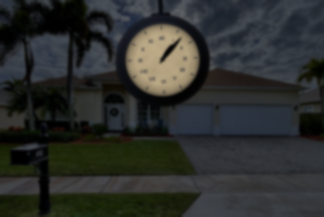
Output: 1.07
